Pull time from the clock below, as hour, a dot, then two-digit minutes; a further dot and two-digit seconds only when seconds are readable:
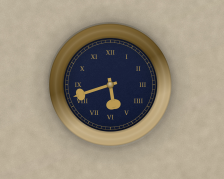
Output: 5.42
